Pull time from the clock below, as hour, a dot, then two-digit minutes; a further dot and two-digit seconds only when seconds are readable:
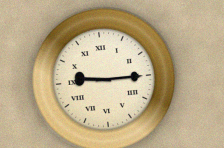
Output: 9.15
